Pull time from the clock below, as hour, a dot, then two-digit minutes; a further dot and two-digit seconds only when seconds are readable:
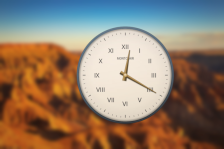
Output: 12.20
